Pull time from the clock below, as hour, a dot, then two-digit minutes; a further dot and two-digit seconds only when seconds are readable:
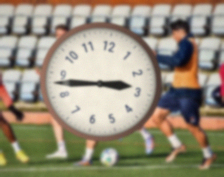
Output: 2.43
